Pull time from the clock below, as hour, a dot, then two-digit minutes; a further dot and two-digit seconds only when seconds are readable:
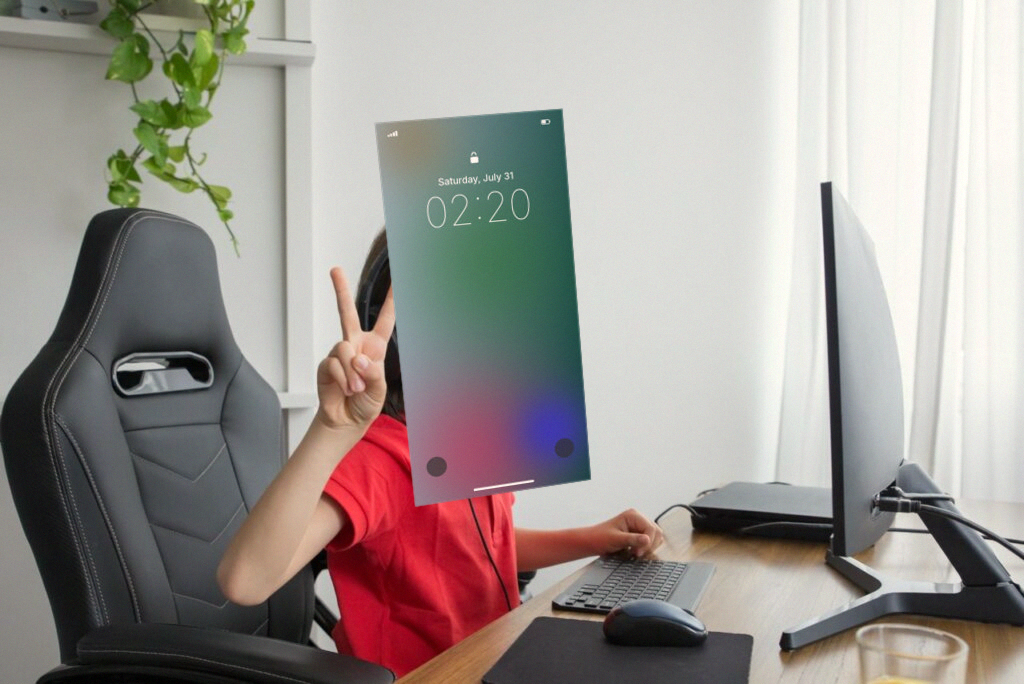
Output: 2.20
